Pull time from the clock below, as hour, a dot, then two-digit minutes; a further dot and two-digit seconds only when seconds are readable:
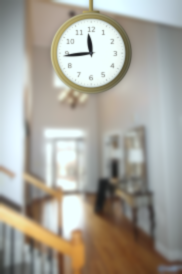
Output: 11.44
